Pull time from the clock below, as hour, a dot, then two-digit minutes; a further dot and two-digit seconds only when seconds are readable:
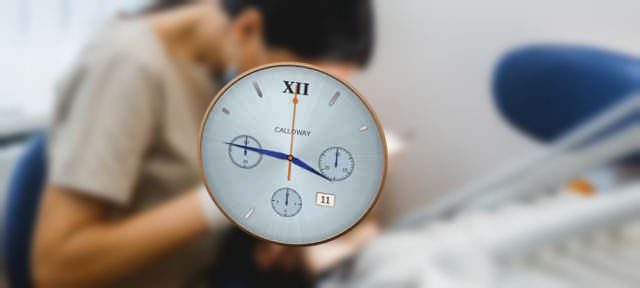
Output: 3.46
